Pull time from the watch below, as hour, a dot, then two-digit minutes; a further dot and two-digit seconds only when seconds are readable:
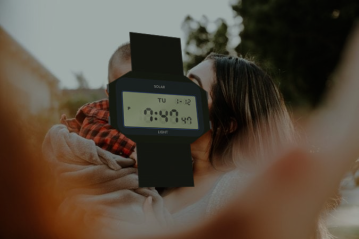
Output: 7.47.47
